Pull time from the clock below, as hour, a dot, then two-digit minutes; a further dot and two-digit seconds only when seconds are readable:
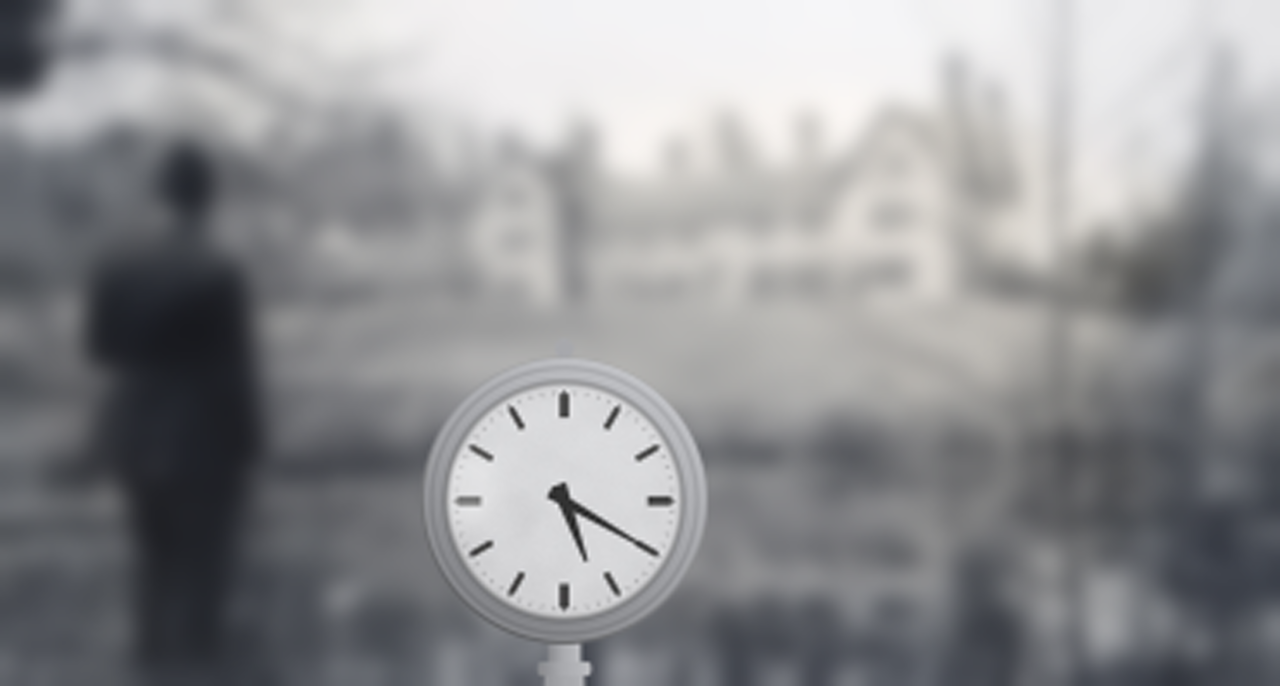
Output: 5.20
